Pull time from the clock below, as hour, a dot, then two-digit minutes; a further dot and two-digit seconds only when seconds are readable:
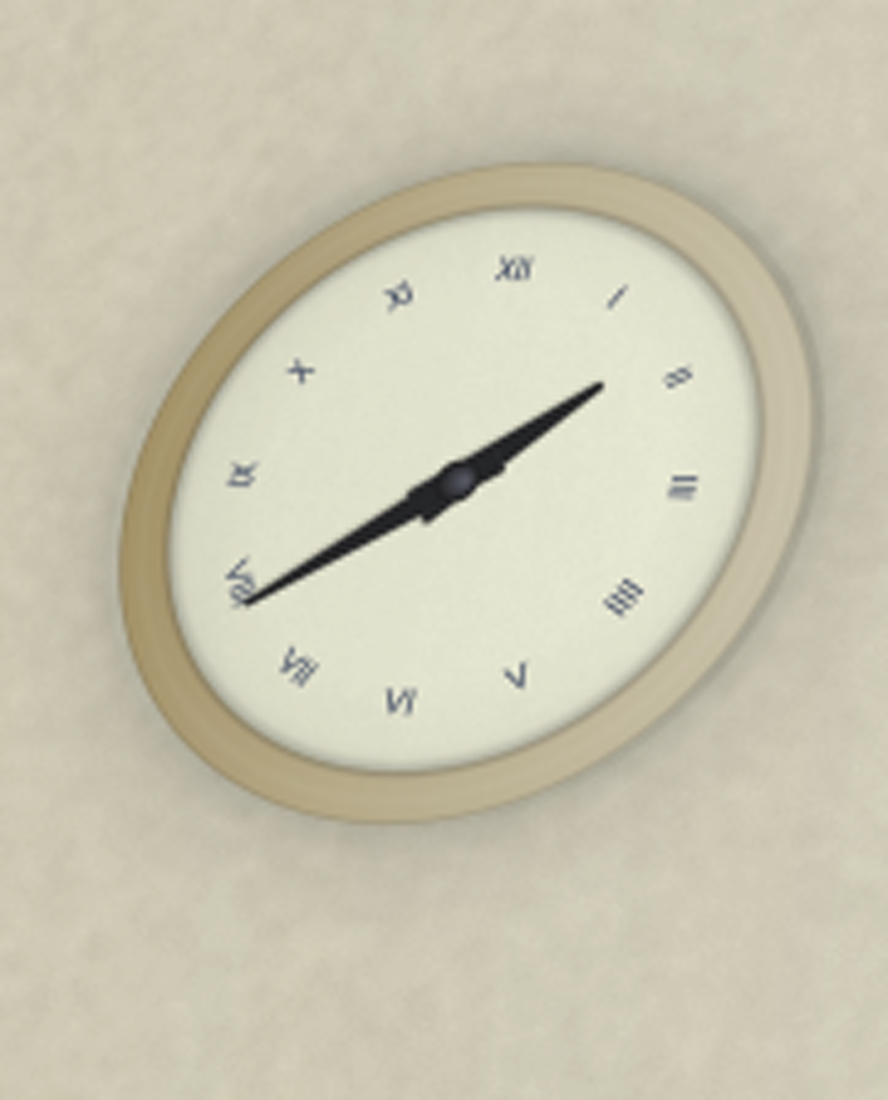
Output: 1.39
